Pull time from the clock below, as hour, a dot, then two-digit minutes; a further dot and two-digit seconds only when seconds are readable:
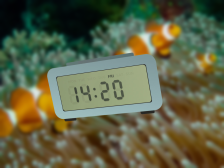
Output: 14.20
